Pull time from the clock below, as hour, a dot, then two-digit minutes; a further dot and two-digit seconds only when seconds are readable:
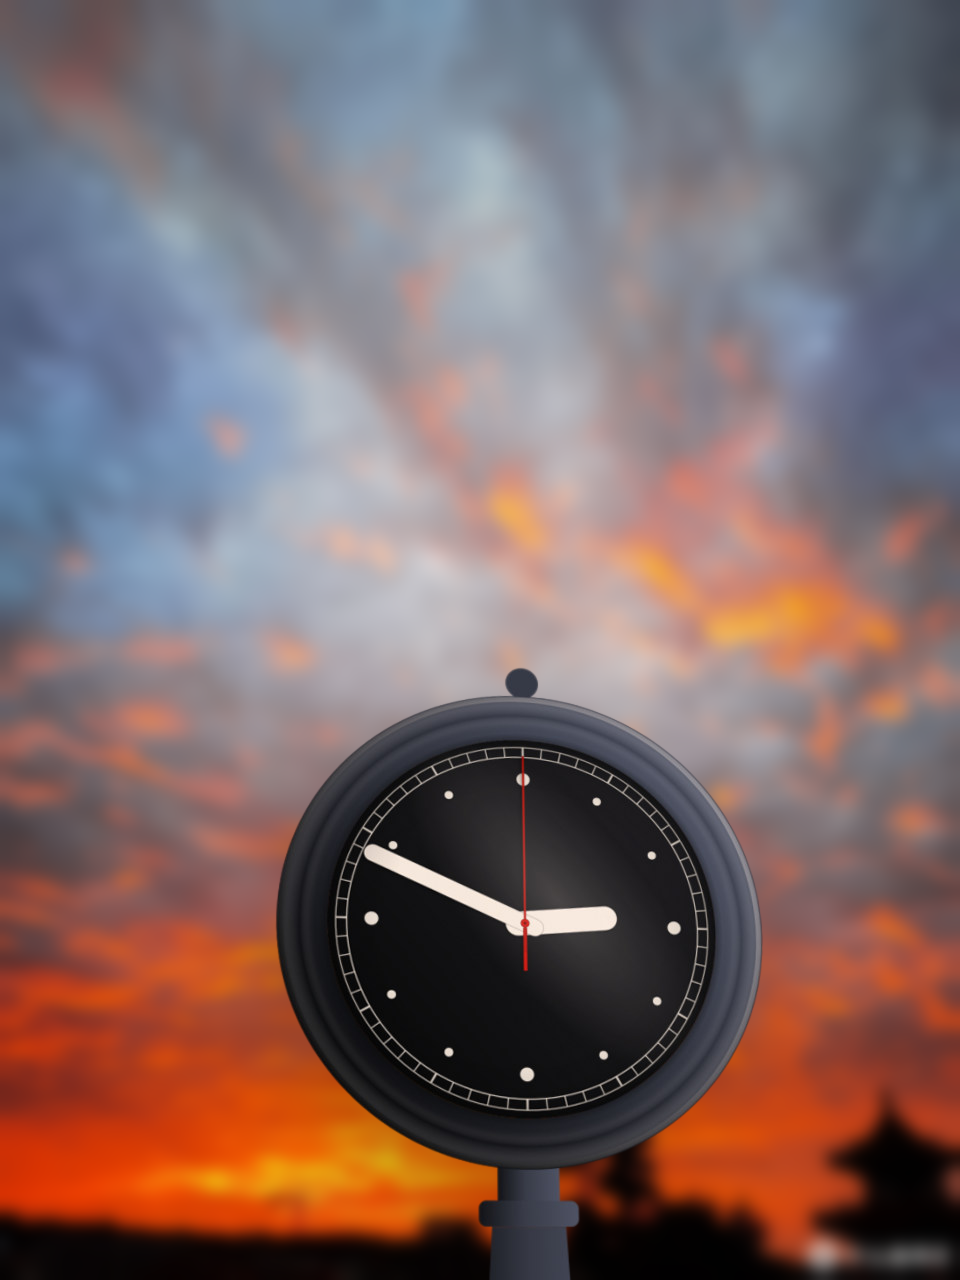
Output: 2.49.00
